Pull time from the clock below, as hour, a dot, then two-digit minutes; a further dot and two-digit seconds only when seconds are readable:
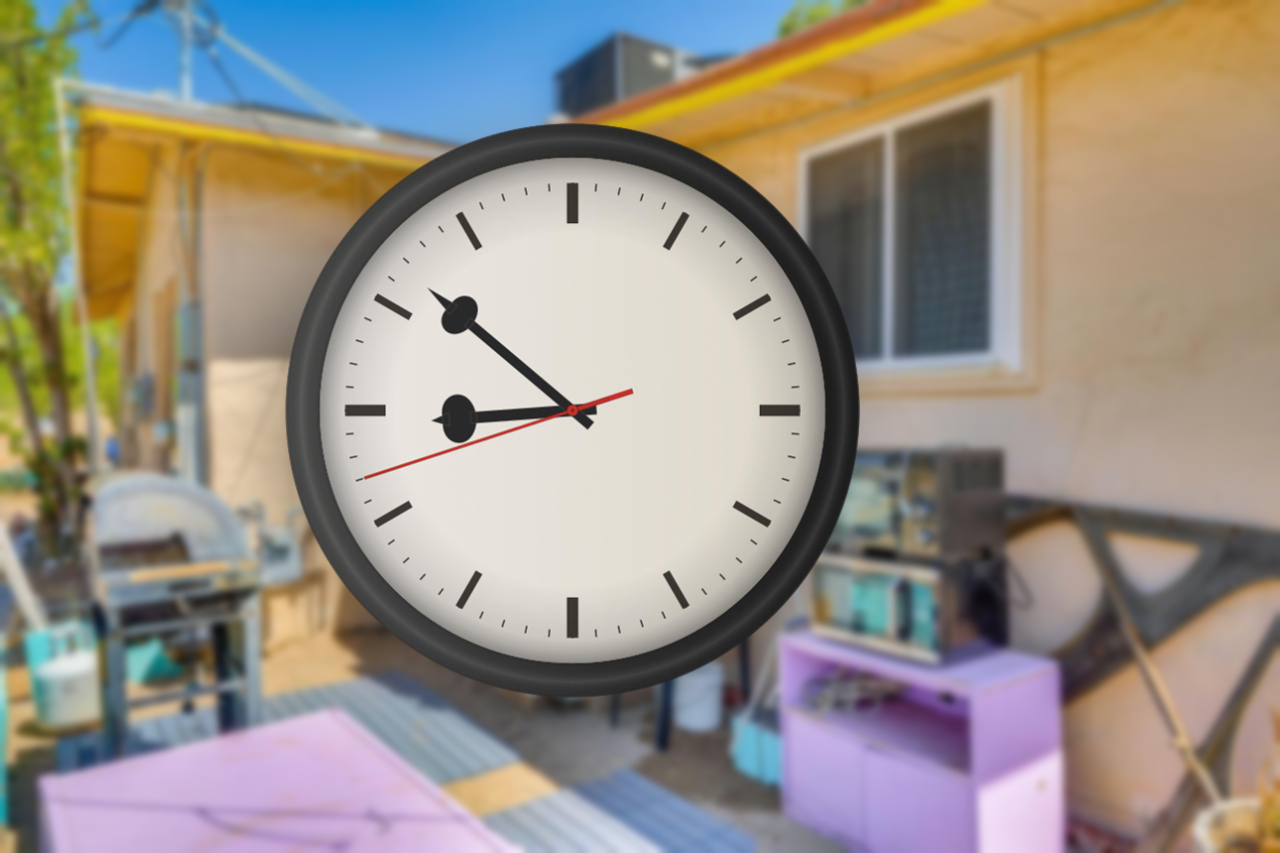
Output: 8.51.42
